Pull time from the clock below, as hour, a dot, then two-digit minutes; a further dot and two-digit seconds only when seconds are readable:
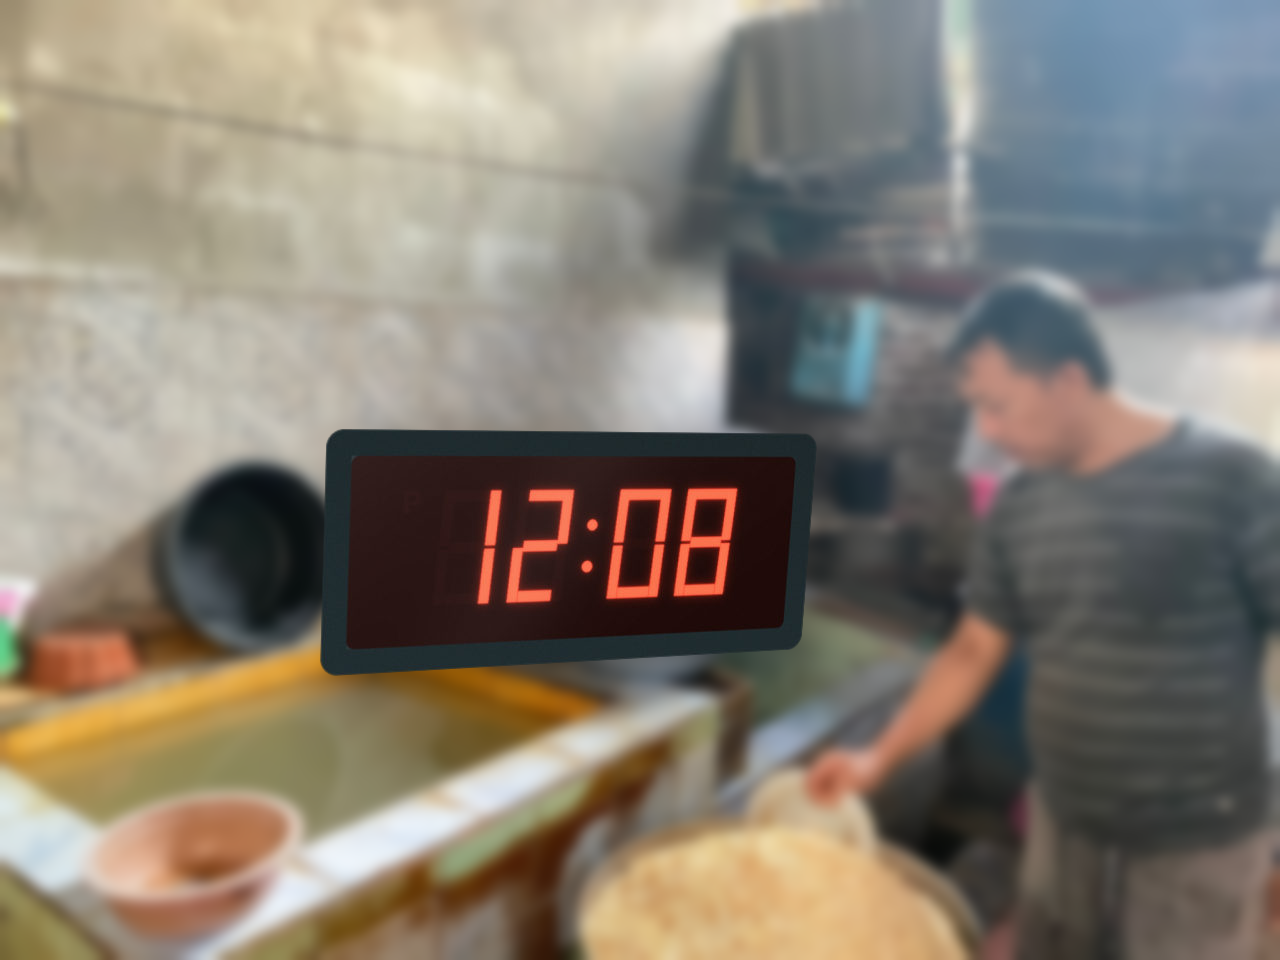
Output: 12.08
